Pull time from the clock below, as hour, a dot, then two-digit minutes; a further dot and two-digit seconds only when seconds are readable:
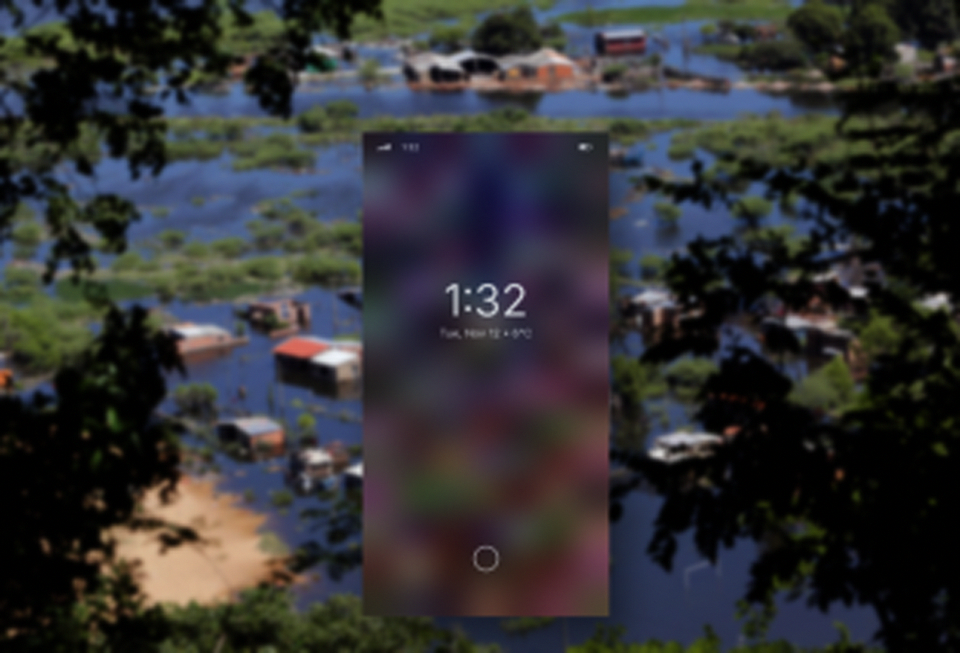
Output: 1.32
